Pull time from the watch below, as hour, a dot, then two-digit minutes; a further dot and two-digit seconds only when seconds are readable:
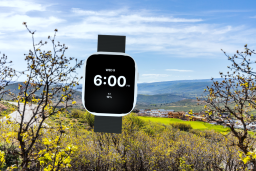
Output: 6.00
